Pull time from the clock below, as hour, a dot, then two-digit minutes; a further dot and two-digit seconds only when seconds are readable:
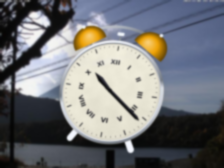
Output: 10.21
